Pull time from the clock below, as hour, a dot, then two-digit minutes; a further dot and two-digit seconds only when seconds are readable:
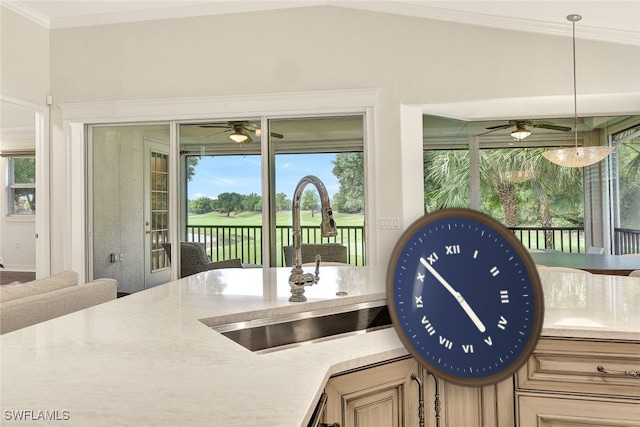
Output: 4.53
